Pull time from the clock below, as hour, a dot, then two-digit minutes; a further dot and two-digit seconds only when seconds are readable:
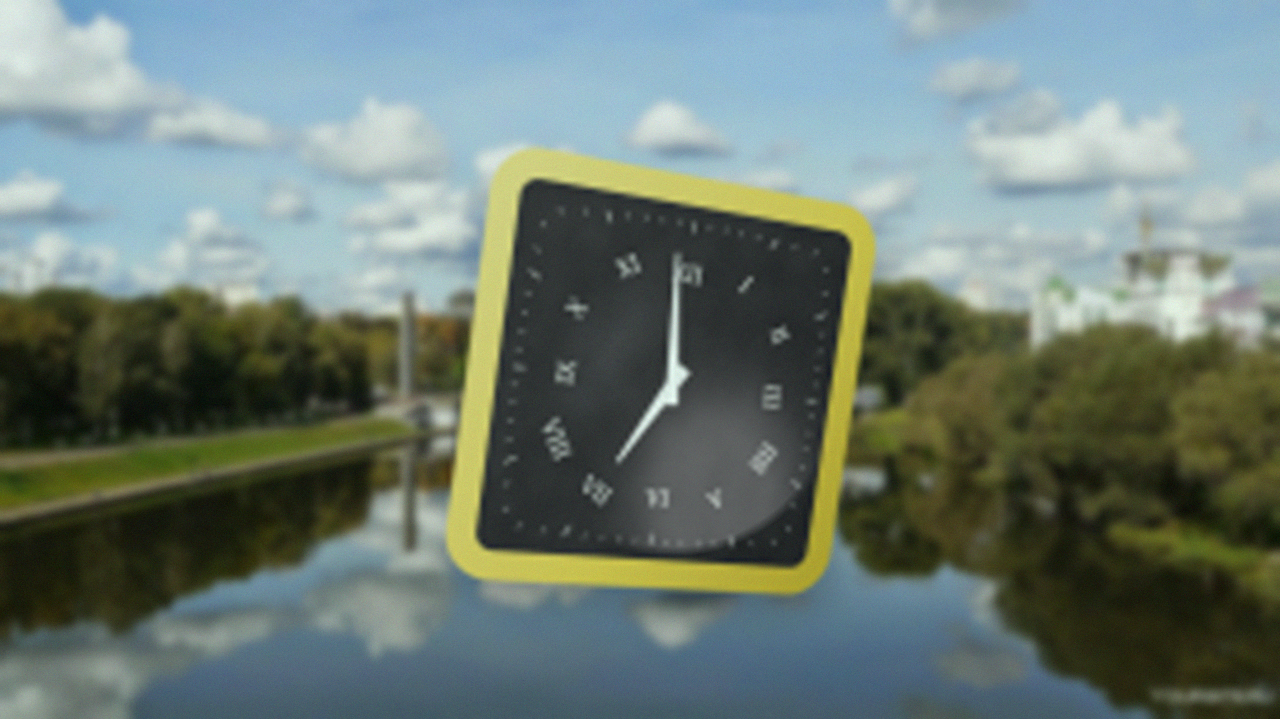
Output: 6.59
